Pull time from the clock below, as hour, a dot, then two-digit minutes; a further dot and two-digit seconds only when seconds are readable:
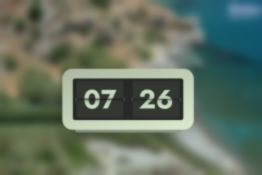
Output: 7.26
